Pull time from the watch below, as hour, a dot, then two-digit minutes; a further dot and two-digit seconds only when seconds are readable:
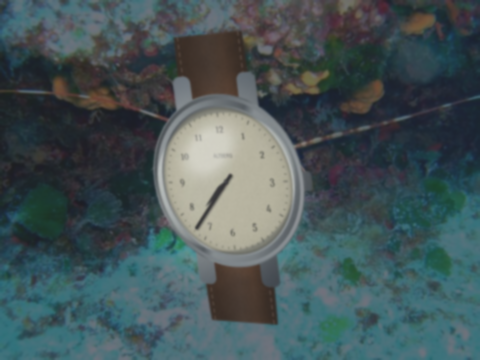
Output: 7.37
